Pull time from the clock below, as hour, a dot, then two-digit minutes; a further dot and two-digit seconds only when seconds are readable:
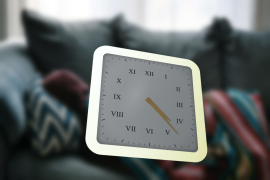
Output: 4.23
